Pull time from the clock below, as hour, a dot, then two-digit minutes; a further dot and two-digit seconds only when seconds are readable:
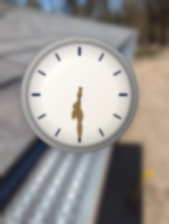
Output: 6.30
